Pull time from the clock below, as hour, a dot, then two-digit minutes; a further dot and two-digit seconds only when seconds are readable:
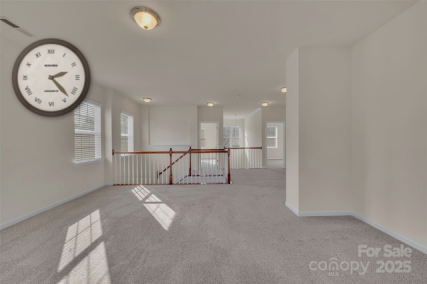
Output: 2.23
